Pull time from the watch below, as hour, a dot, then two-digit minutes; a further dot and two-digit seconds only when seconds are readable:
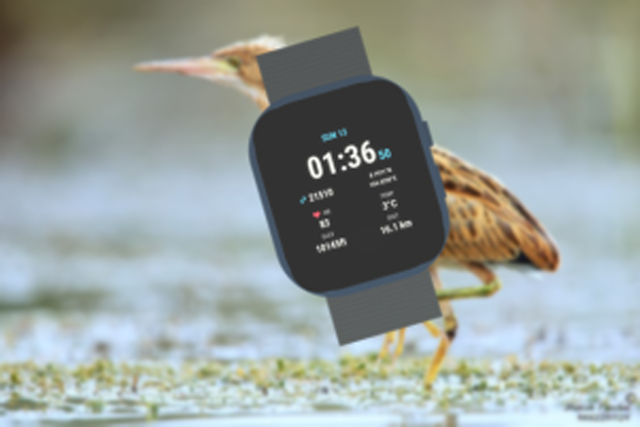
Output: 1.36
